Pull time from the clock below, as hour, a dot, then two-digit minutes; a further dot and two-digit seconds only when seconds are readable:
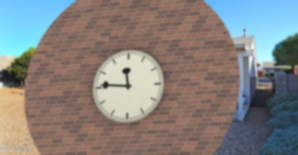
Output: 11.46
